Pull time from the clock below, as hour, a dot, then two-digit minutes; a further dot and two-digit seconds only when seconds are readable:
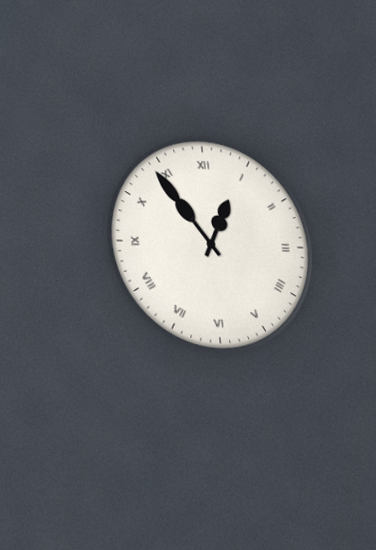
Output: 12.54
